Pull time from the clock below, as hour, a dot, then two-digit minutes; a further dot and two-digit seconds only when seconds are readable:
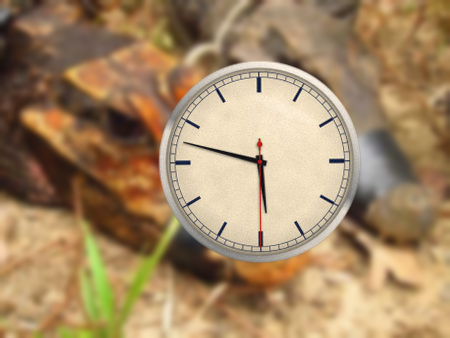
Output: 5.47.30
